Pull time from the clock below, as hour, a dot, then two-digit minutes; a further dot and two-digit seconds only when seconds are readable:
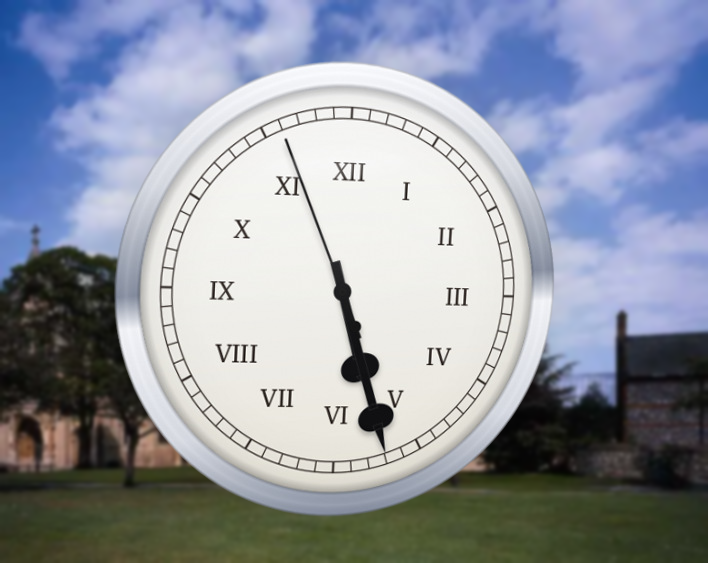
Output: 5.26.56
